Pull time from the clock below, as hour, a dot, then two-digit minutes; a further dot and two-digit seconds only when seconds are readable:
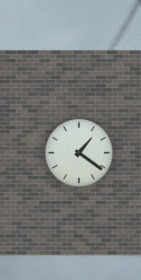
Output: 1.21
